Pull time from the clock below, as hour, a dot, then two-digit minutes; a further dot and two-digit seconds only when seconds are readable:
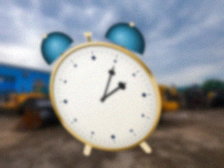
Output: 2.05
